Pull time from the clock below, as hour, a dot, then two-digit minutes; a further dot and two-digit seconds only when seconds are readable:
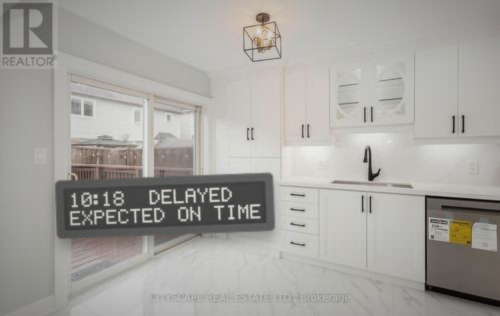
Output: 10.18
